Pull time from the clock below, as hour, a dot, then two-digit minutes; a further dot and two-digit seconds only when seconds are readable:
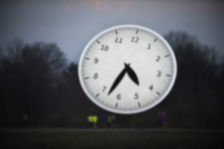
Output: 4.33
